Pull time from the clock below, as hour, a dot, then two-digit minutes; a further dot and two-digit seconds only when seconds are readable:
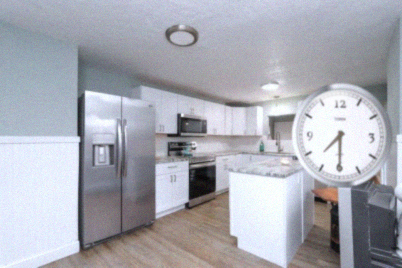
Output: 7.30
